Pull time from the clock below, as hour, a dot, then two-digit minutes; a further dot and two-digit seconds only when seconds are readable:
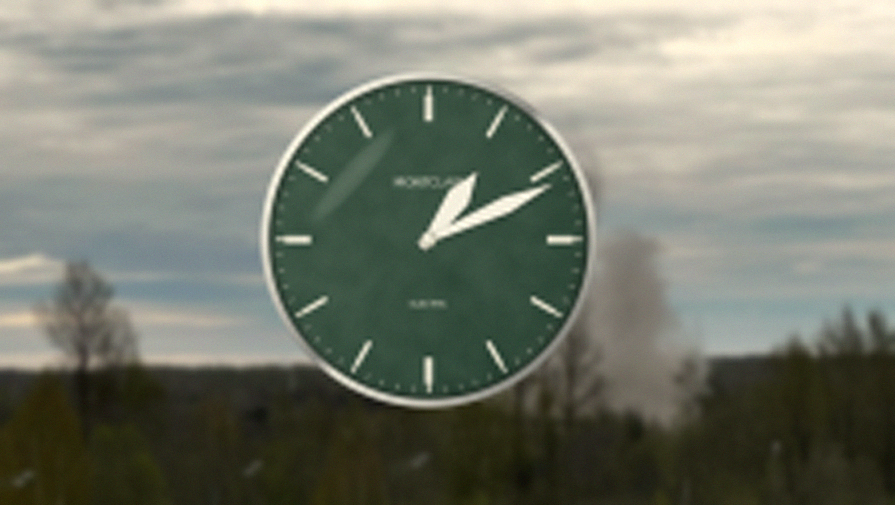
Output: 1.11
